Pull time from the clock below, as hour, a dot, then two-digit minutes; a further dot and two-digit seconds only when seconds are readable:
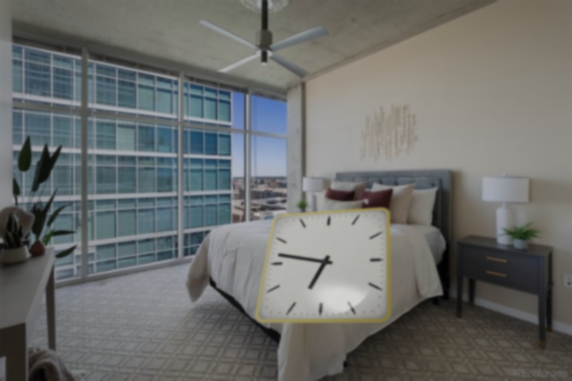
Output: 6.47
